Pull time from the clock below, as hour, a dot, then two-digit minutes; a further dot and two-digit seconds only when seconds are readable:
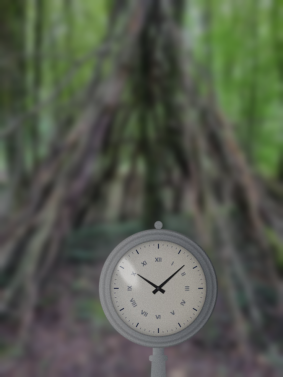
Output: 10.08
